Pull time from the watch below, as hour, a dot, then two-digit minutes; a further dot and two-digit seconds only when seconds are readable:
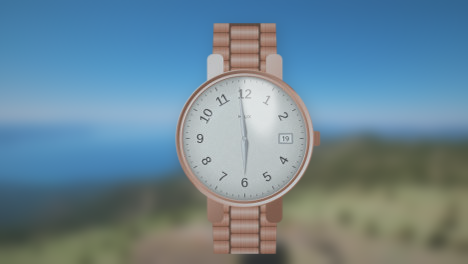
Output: 5.59
